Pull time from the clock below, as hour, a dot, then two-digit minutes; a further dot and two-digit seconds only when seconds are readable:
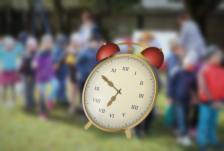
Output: 6.50
